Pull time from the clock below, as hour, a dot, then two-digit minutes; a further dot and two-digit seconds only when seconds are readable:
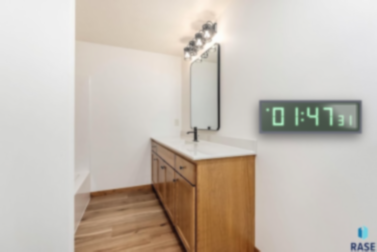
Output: 1.47
